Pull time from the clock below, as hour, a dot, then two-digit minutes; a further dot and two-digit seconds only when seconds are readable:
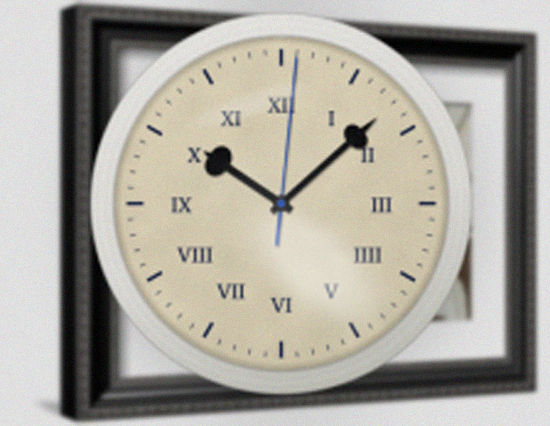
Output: 10.08.01
